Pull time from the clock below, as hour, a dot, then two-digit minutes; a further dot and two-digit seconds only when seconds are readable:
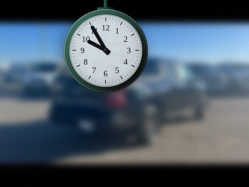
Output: 9.55
